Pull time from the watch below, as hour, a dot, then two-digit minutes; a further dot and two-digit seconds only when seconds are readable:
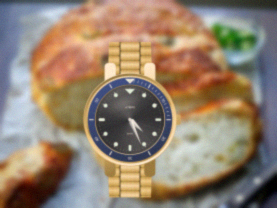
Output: 4.26
